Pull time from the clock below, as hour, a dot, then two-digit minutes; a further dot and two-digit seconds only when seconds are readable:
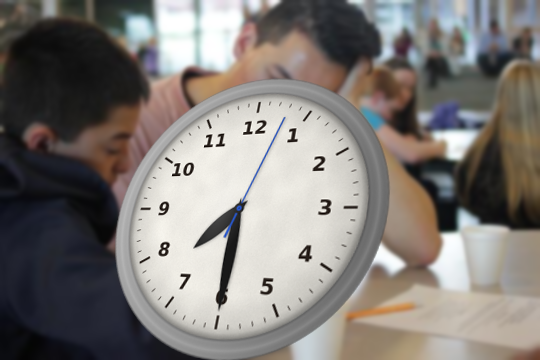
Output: 7.30.03
